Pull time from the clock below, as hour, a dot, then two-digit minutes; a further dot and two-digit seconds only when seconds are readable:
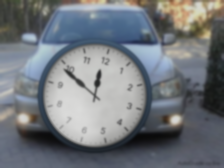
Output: 11.49
